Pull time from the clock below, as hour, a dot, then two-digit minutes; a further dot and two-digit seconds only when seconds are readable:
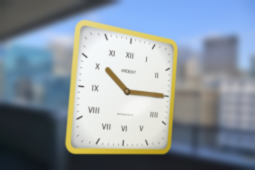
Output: 10.15
